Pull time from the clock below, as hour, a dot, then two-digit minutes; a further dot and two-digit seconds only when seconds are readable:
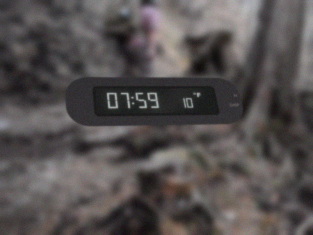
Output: 7.59
